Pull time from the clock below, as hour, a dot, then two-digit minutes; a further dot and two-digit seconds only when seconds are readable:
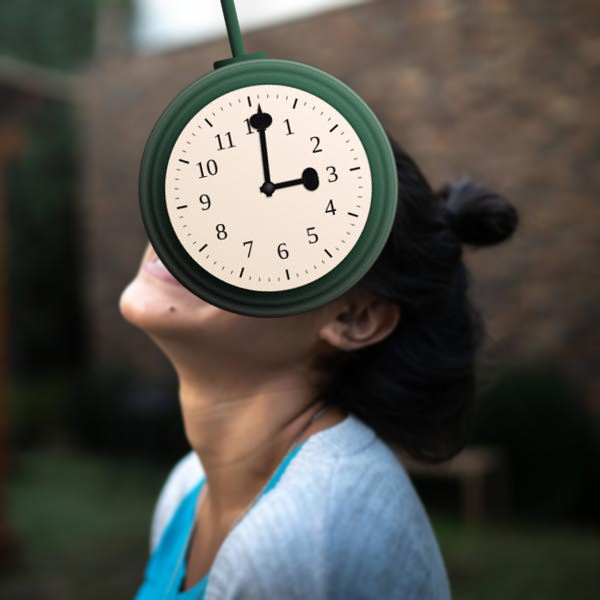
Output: 3.01
